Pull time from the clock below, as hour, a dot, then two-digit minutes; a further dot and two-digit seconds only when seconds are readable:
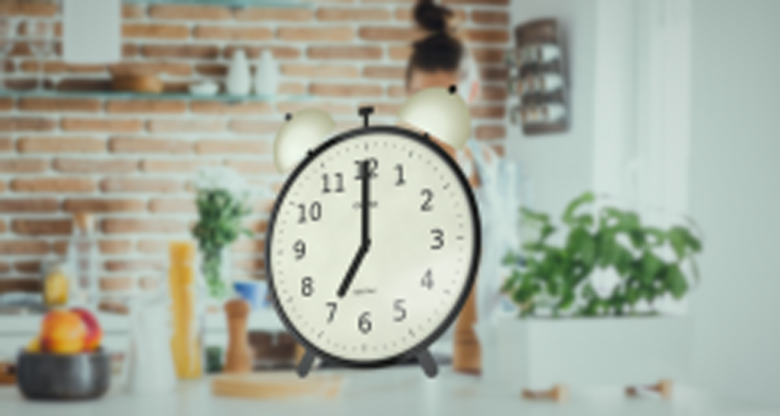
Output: 7.00
